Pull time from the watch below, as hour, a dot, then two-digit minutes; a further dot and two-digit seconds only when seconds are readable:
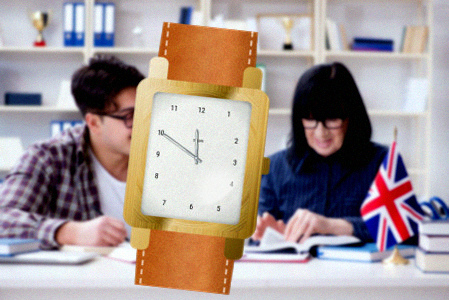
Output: 11.50
